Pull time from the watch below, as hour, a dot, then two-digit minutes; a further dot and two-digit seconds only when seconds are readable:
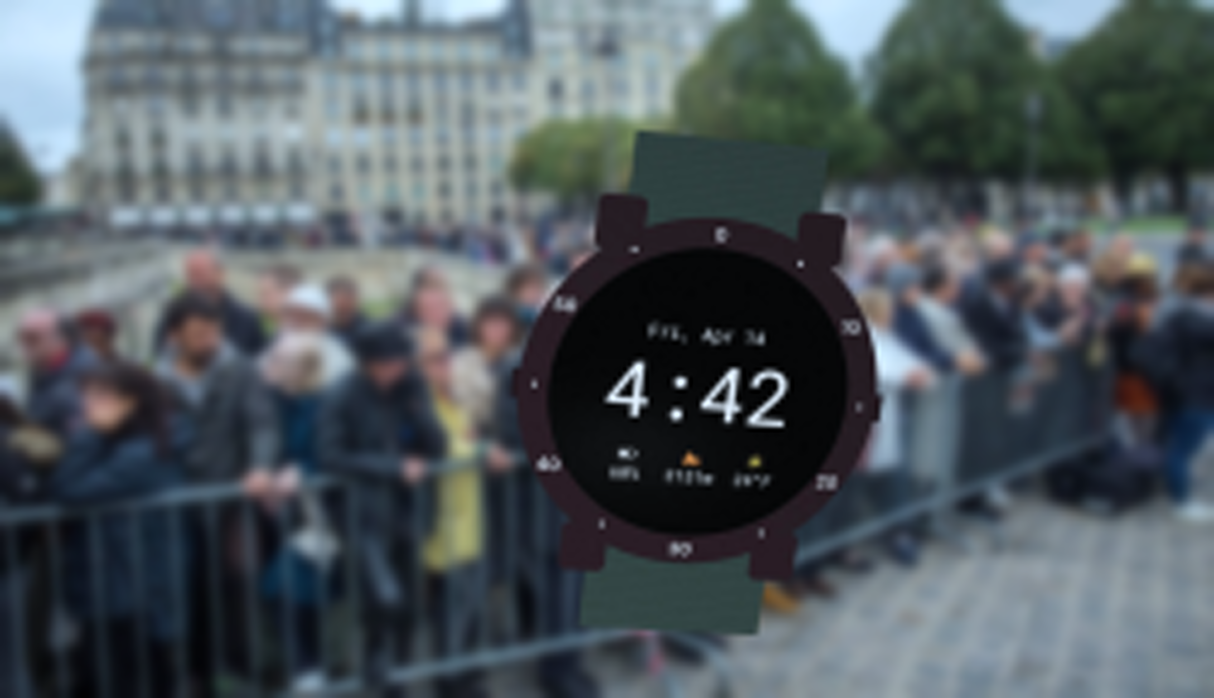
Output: 4.42
